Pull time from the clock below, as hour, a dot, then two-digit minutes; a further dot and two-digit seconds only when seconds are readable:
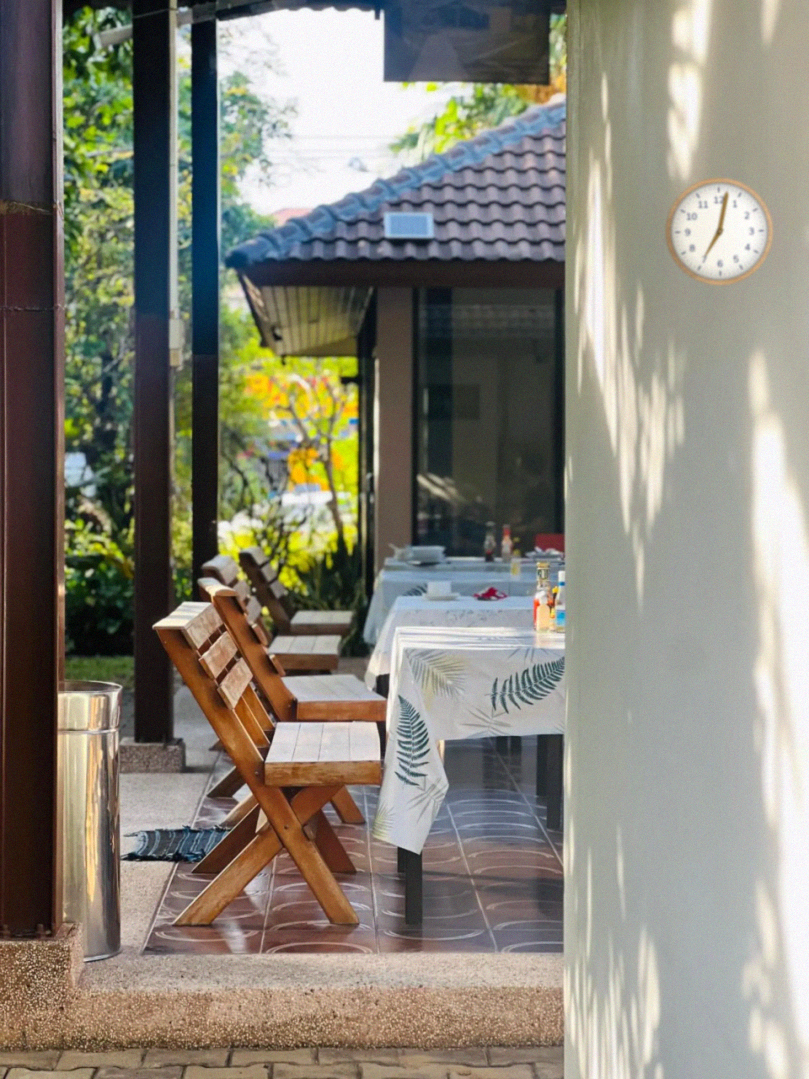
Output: 7.02
